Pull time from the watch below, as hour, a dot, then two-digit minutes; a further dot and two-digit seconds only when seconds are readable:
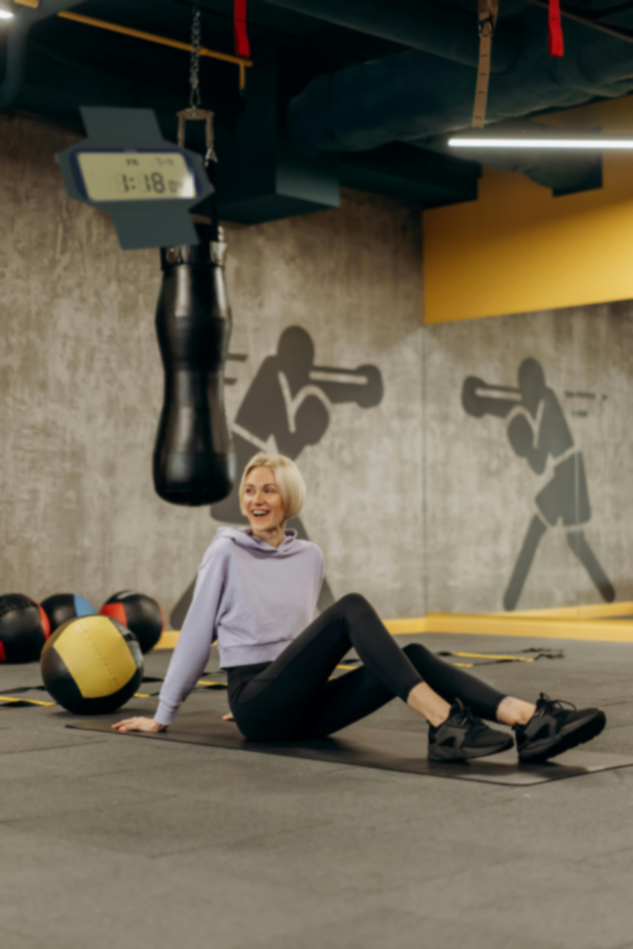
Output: 1.18
